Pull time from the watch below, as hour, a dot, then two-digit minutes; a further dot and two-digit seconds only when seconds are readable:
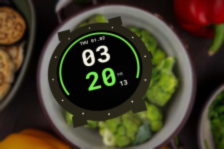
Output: 3.20
